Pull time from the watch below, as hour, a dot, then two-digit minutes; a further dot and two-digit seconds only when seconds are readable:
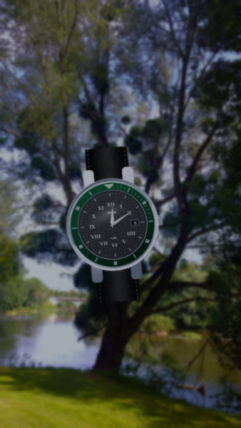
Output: 12.10
